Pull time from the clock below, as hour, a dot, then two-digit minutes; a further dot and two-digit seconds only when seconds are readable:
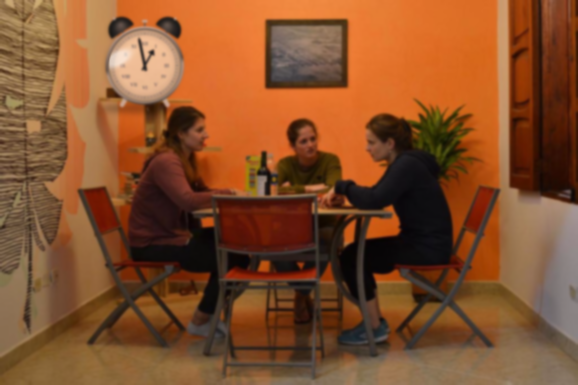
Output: 12.58
